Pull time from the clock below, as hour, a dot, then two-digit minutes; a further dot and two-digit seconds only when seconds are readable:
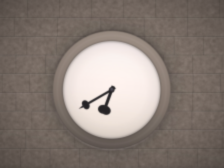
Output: 6.40
